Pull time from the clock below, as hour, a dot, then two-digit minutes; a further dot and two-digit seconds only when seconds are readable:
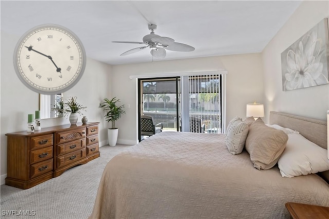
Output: 4.49
